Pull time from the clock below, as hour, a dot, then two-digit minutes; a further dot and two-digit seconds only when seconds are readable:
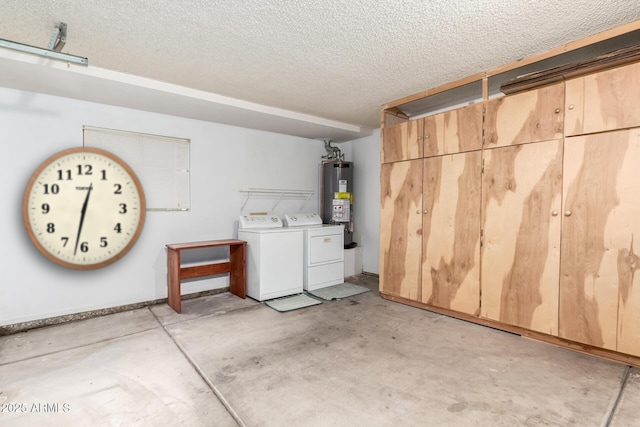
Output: 12.32
